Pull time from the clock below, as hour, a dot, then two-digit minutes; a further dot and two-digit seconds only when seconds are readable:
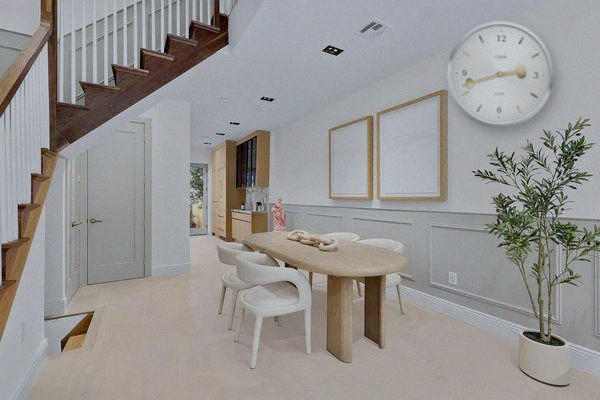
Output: 2.42
